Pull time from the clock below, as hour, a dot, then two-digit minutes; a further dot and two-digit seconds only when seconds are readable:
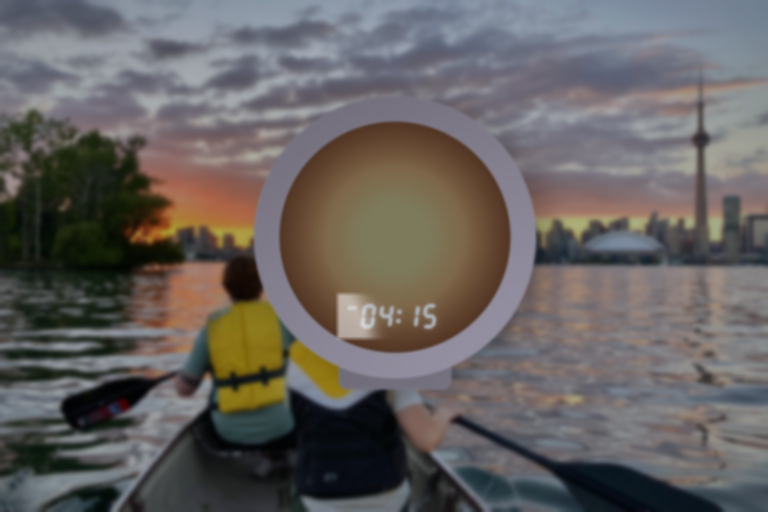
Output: 4.15
